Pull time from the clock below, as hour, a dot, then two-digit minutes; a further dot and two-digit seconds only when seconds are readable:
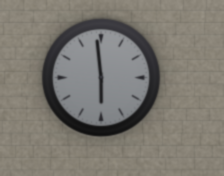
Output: 5.59
